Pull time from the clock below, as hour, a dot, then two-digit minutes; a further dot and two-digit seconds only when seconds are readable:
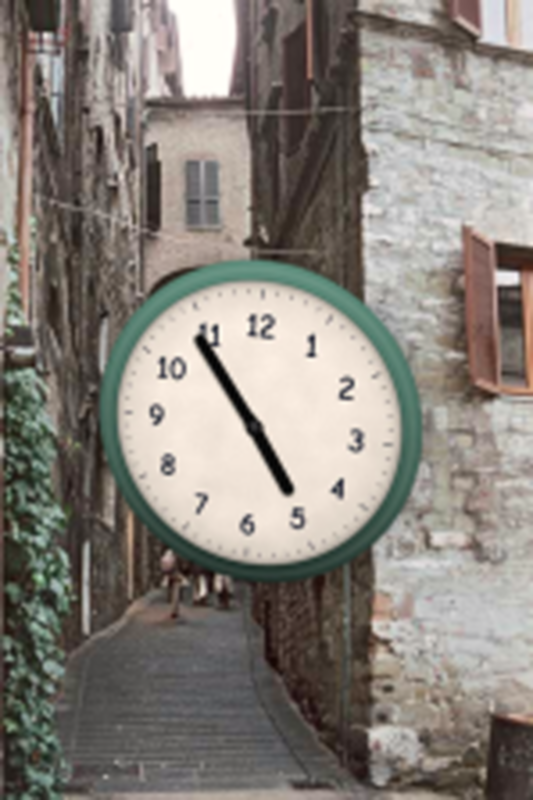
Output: 4.54
